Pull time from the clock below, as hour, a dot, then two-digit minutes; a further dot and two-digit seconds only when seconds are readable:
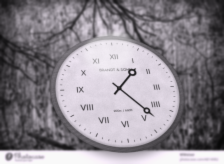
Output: 1.23
